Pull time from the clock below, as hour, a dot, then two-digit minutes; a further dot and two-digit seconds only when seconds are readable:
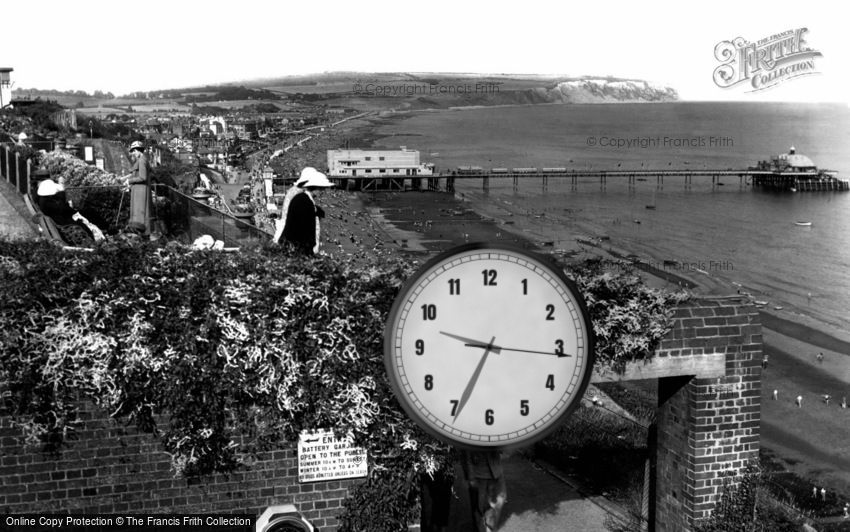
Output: 9.34.16
